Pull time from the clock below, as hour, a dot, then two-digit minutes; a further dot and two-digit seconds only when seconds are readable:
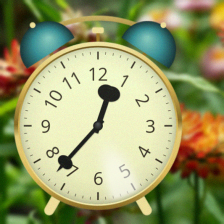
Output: 12.37
